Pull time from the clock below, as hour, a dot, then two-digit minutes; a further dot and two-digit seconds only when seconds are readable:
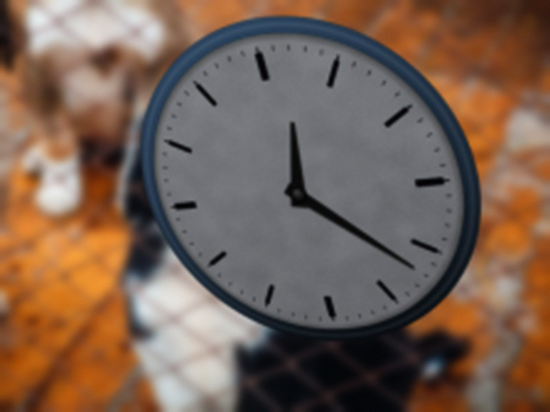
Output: 12.22
